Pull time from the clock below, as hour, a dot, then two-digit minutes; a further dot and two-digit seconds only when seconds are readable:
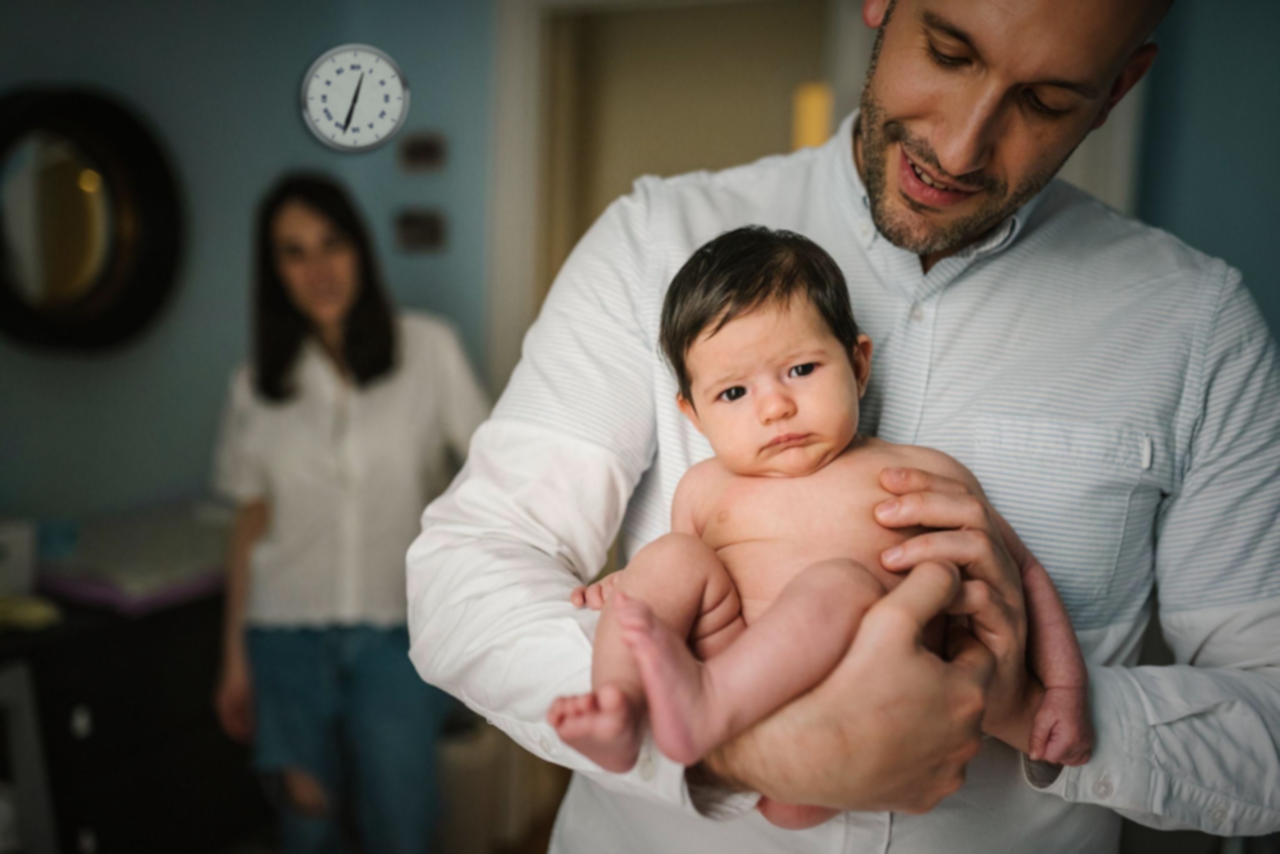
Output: 12.33
